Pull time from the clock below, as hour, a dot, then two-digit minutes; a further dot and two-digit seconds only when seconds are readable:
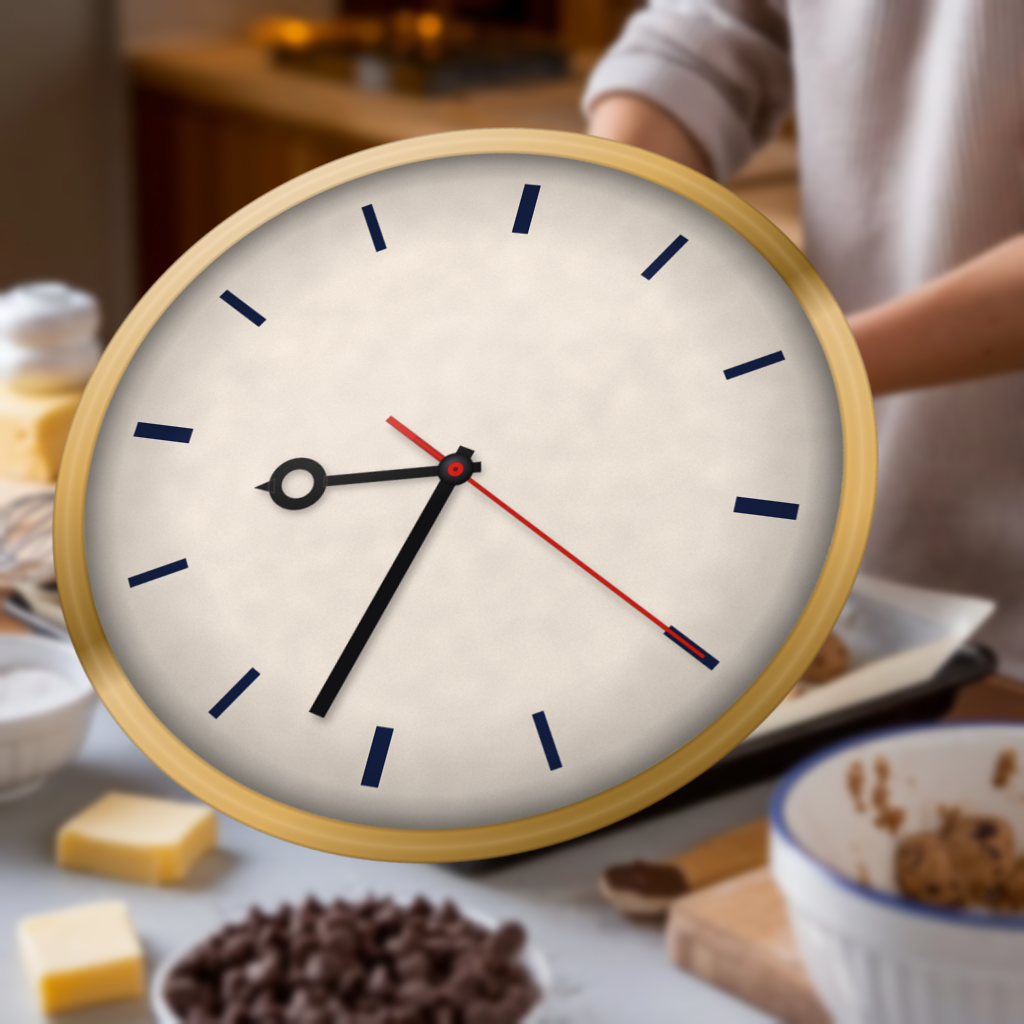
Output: 8.32.20
